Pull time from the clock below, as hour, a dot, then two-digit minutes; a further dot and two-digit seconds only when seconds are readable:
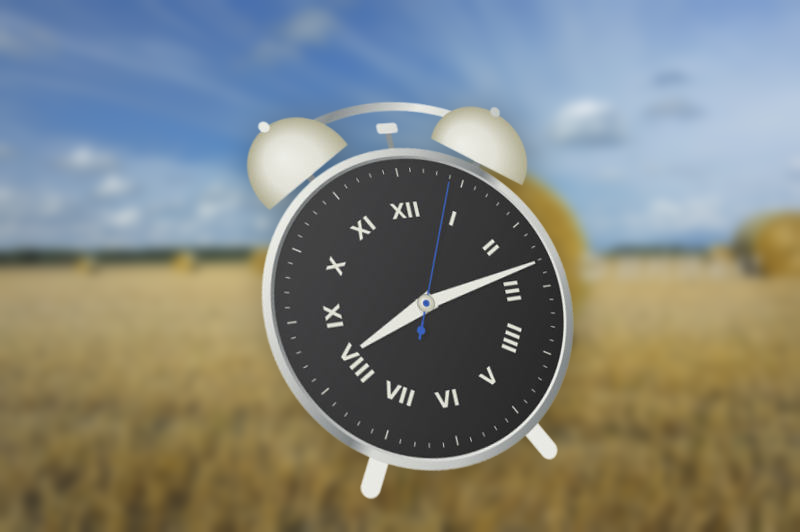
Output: 8.13.04
